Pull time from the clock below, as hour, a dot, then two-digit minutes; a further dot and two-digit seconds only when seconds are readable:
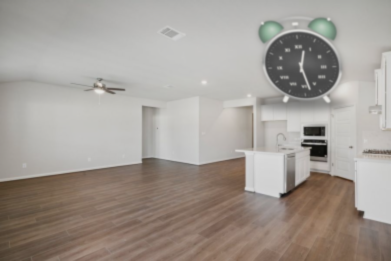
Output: 12.28
